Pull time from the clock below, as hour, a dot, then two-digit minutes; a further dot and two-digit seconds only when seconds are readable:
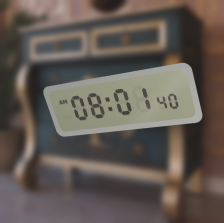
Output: 8.01.40
